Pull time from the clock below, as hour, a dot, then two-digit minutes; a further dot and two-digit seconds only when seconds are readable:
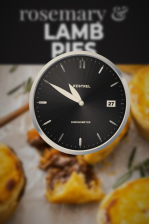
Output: 10.50
